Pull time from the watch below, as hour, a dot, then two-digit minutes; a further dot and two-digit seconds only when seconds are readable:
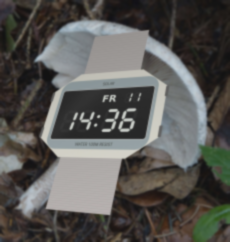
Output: 14.36
